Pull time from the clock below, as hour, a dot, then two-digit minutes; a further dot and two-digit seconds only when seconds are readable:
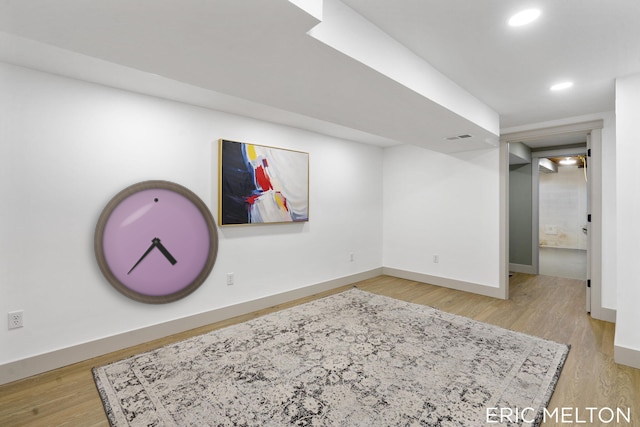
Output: 4.37
